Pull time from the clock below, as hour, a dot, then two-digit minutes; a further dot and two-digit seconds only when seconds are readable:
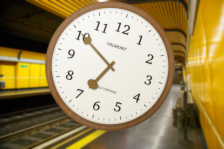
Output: 6.50
